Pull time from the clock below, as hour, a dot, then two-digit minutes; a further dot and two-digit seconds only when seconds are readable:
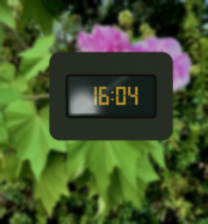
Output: 16.04
